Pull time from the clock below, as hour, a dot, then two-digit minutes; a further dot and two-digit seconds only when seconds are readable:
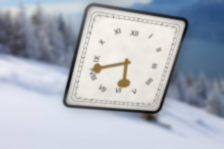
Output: 5.42
